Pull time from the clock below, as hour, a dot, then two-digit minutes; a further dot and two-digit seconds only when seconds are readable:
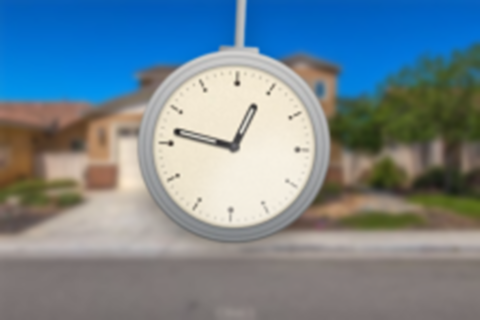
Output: 12.47
